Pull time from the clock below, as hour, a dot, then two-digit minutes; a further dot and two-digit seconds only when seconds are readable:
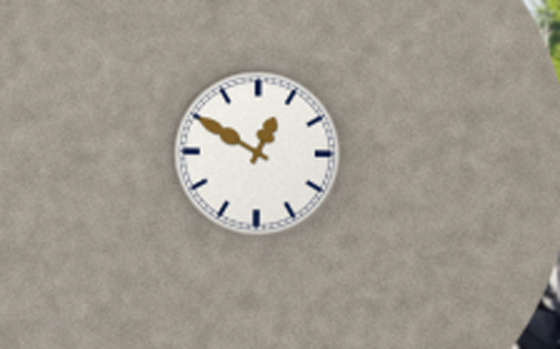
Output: 12.50
